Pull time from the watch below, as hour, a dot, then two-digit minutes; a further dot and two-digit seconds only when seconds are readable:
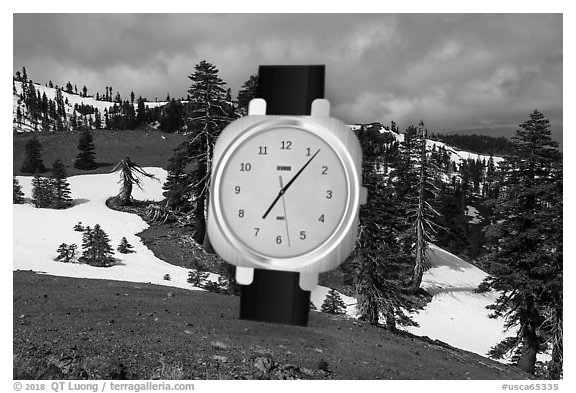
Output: 7.06.28
